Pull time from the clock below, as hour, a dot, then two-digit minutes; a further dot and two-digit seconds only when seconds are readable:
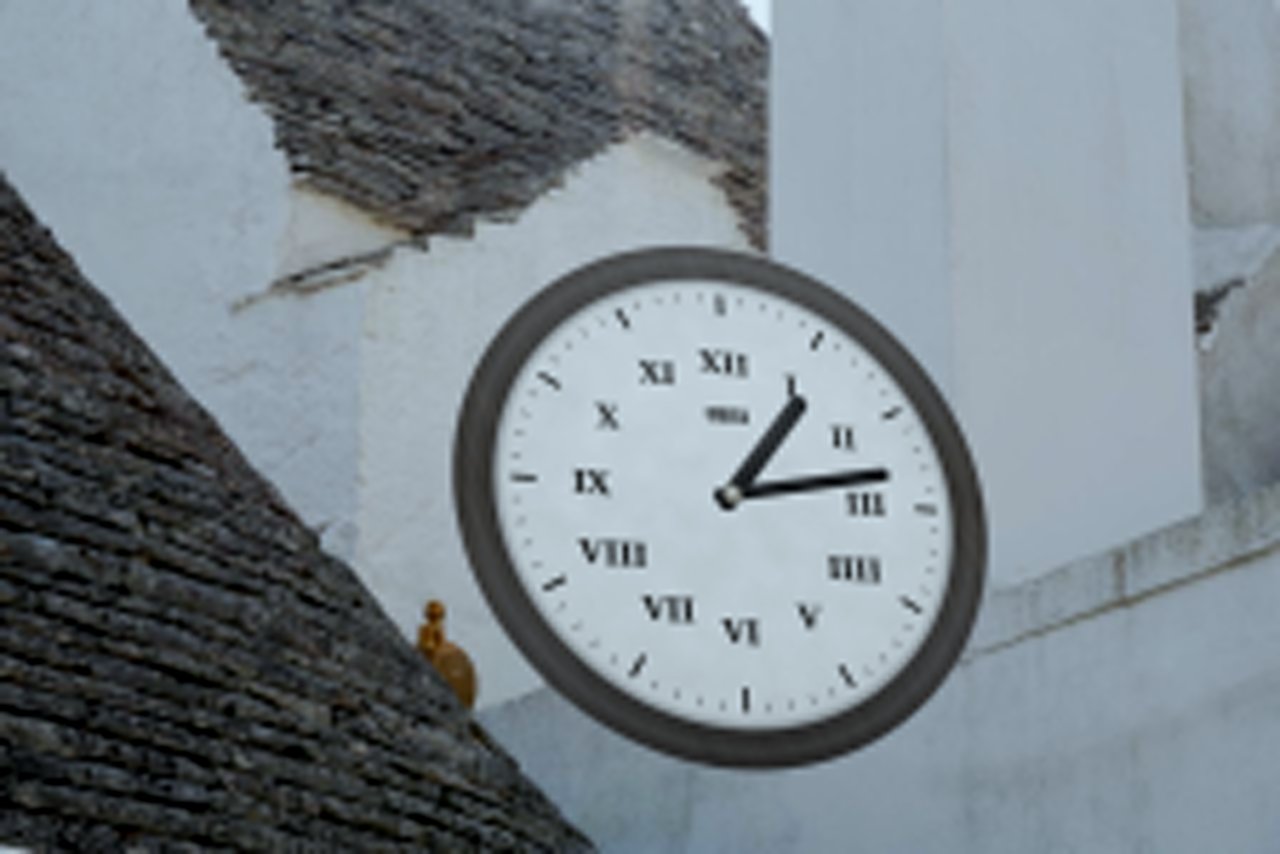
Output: 1.13
